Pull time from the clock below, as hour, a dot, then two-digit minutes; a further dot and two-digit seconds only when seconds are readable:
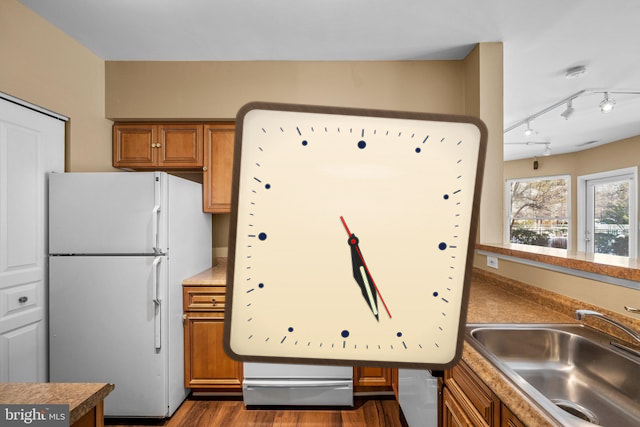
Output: 5.26.25
